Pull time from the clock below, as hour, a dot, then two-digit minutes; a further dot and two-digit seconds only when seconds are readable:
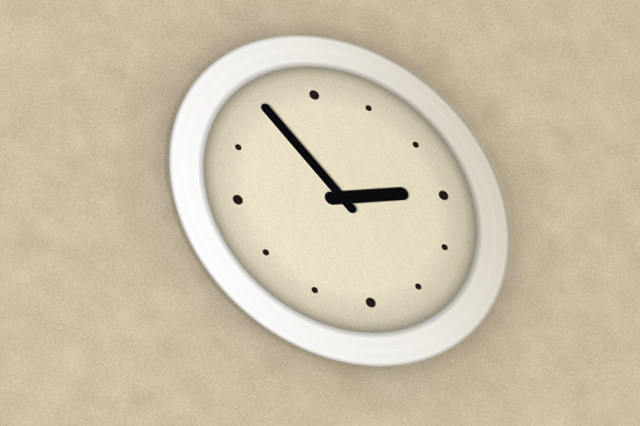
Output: 2.55
